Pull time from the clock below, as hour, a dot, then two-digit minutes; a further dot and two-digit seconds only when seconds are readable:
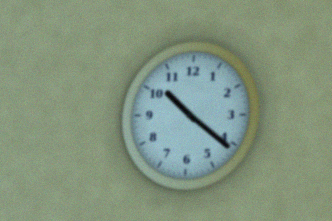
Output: 10.21
